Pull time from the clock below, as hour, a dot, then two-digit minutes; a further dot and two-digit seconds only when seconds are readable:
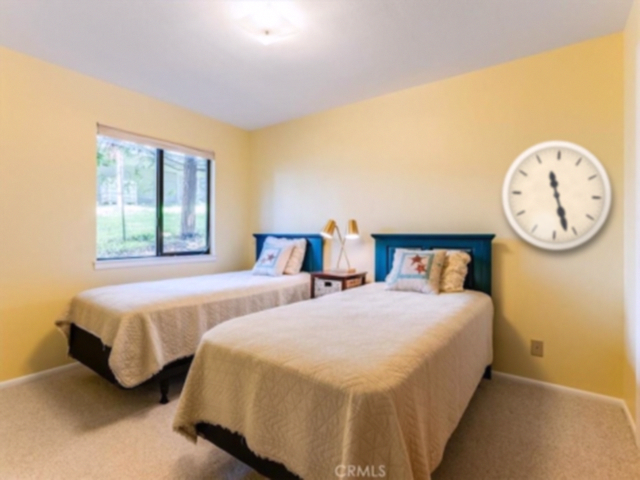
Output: 11.27
